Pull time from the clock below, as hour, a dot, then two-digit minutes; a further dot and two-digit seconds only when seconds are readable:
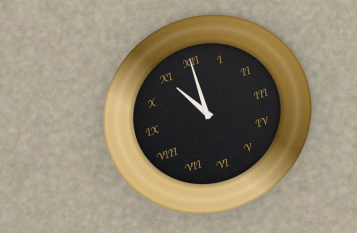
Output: 11.00
